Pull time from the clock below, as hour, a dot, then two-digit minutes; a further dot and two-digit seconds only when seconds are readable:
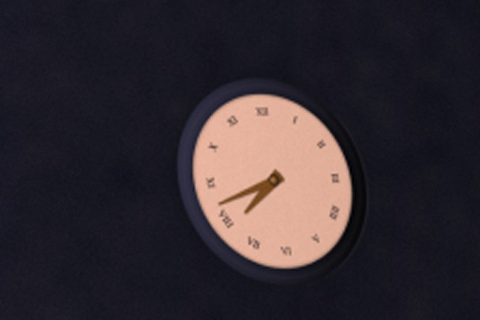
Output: 7.42
